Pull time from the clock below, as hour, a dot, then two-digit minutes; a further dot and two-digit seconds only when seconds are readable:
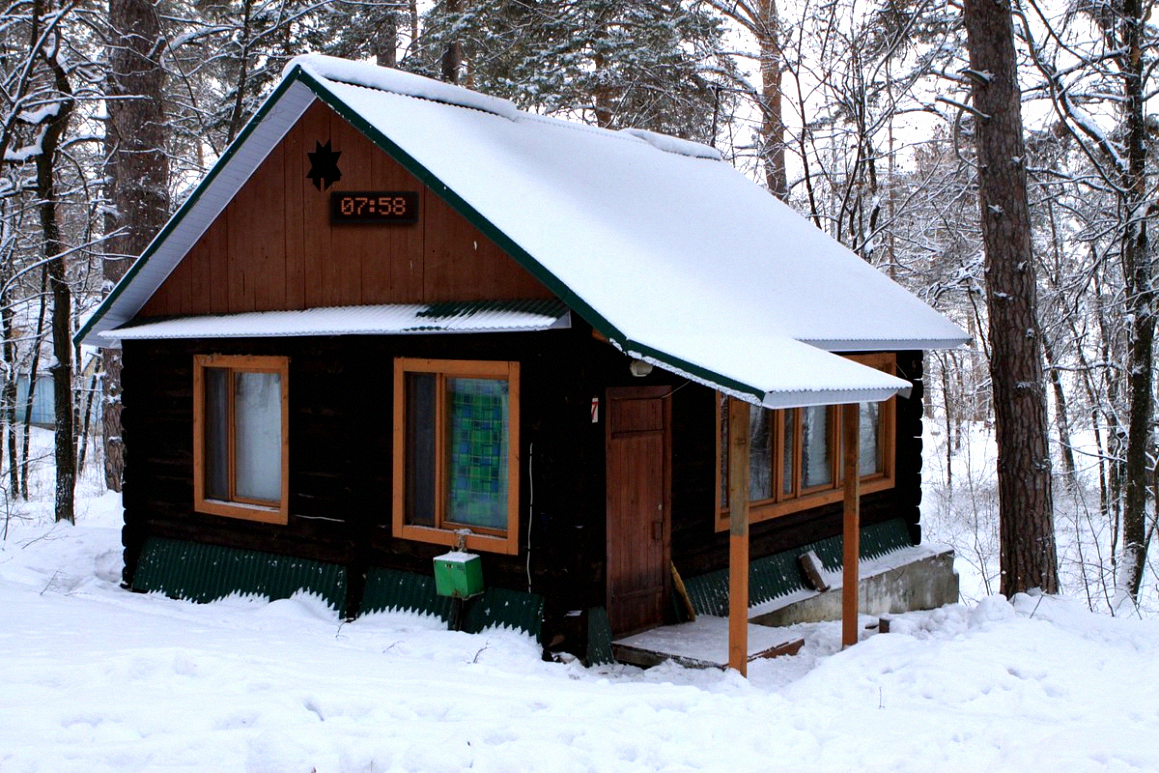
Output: 7.58
